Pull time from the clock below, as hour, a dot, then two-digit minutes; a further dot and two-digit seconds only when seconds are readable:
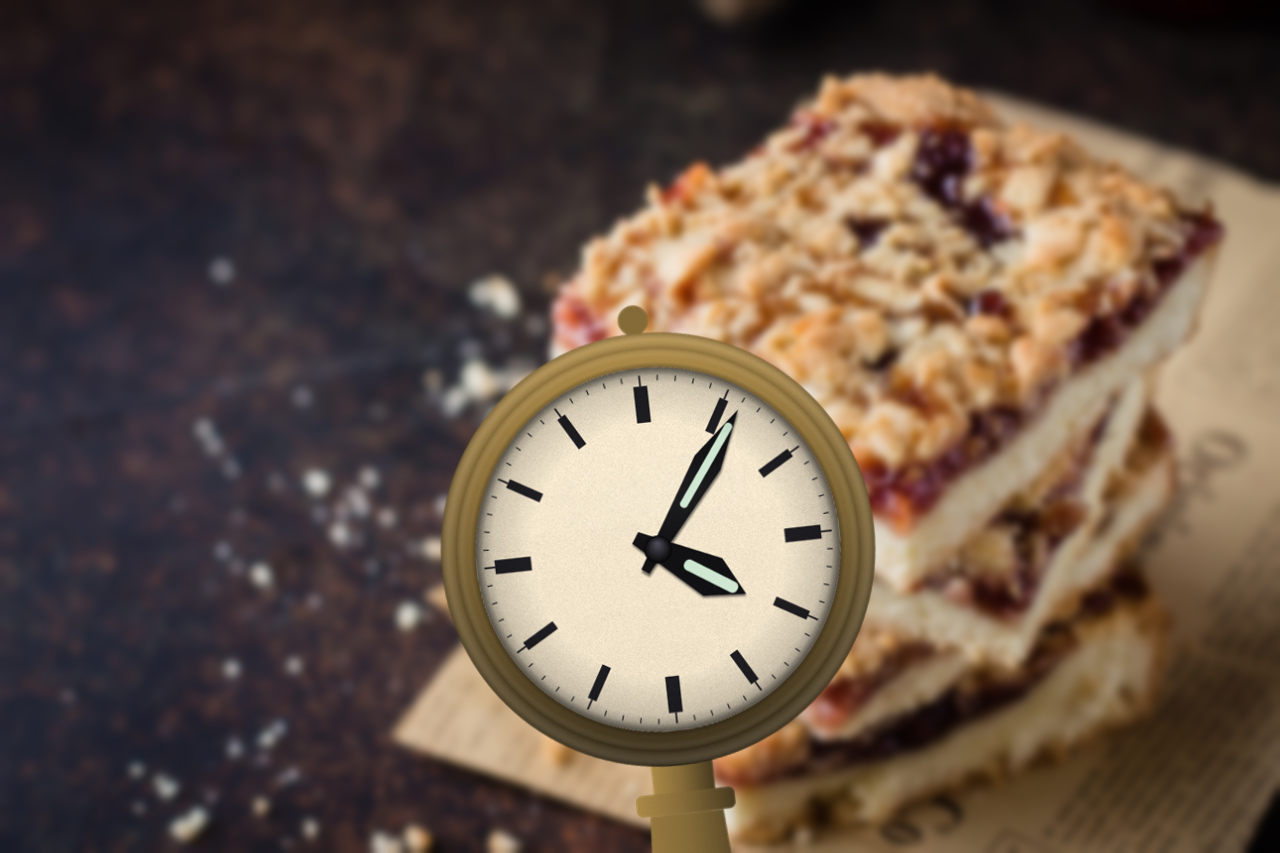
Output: 4.06
